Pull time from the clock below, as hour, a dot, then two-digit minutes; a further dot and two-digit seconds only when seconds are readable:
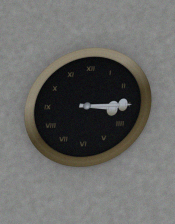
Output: 3.15
